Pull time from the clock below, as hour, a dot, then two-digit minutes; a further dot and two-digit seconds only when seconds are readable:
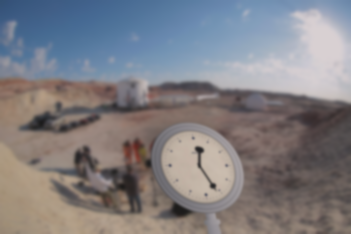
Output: 12.26
